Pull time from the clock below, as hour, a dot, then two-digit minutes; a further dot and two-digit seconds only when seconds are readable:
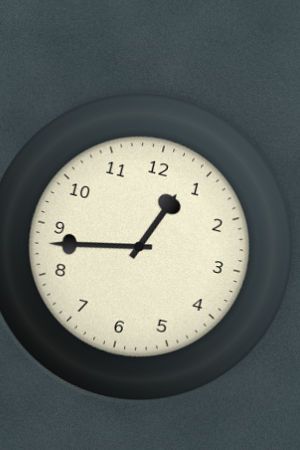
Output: 12.43
